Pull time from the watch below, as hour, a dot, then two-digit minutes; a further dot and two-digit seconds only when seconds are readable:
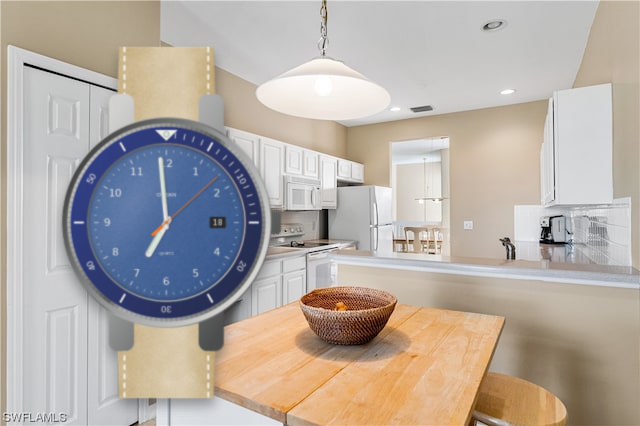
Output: 6.59.08
